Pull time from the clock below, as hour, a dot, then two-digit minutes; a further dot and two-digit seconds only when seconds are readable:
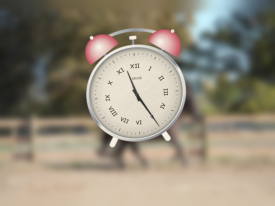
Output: 11.25
